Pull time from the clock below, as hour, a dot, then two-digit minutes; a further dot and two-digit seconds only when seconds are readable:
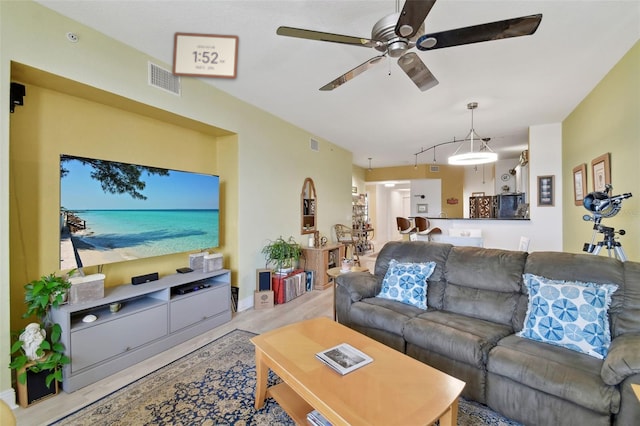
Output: 1.52
